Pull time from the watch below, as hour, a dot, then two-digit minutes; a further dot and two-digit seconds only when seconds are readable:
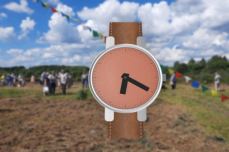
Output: 6.20
